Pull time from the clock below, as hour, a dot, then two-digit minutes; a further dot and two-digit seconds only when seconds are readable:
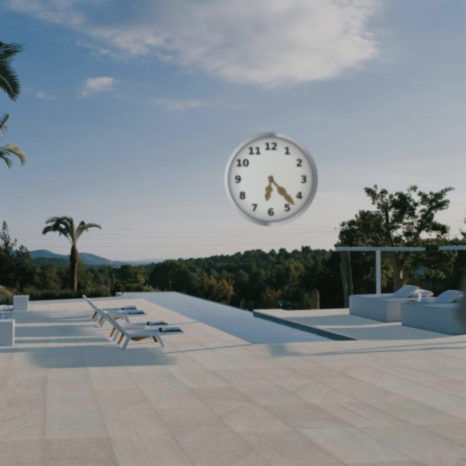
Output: 6.23
